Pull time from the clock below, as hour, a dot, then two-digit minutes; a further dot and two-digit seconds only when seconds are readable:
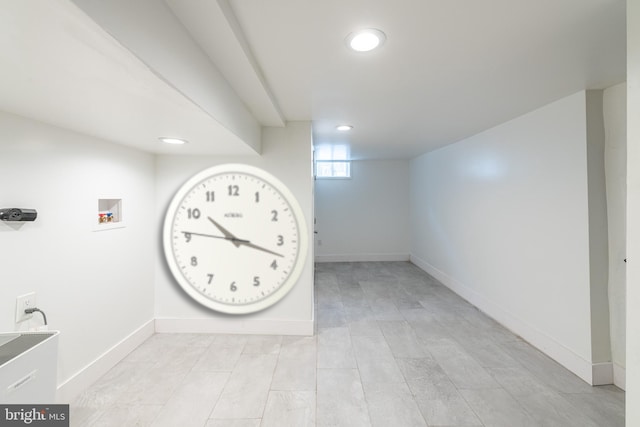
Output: 10.17.46
